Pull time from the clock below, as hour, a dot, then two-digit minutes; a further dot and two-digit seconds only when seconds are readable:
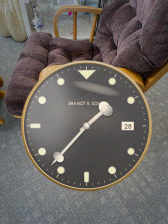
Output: 1.37
